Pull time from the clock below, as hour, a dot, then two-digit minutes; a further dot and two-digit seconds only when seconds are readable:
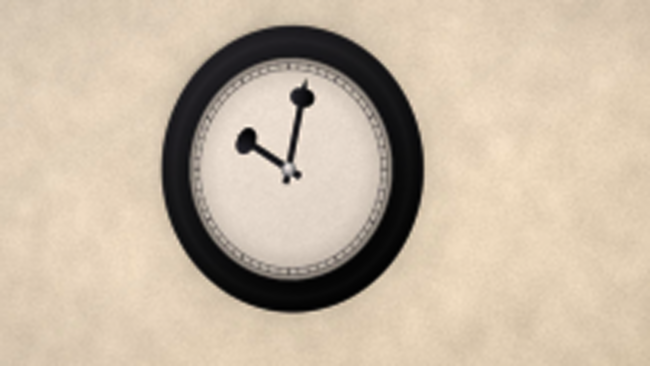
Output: 10.02
